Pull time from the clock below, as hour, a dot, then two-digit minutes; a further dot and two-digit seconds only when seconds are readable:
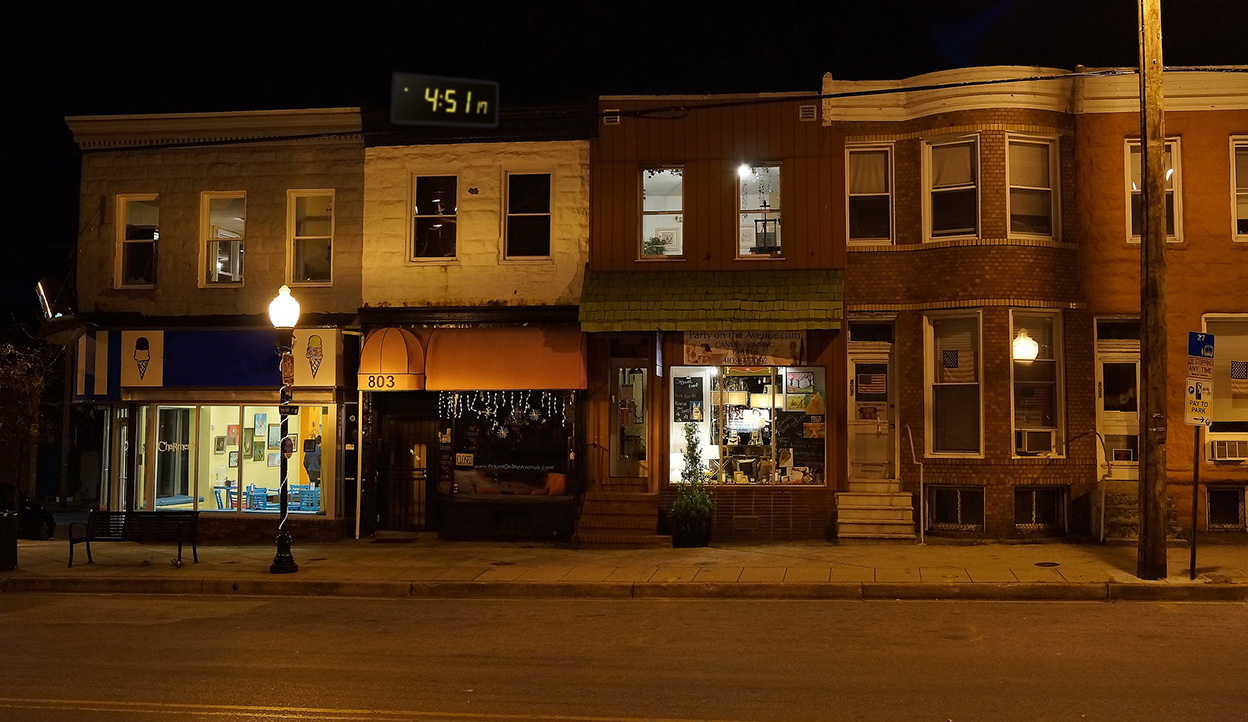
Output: 4.51.17
